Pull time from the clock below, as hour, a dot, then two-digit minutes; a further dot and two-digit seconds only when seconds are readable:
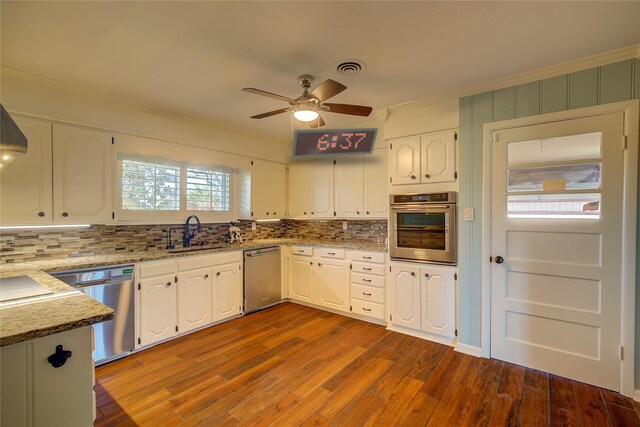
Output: 6.37
